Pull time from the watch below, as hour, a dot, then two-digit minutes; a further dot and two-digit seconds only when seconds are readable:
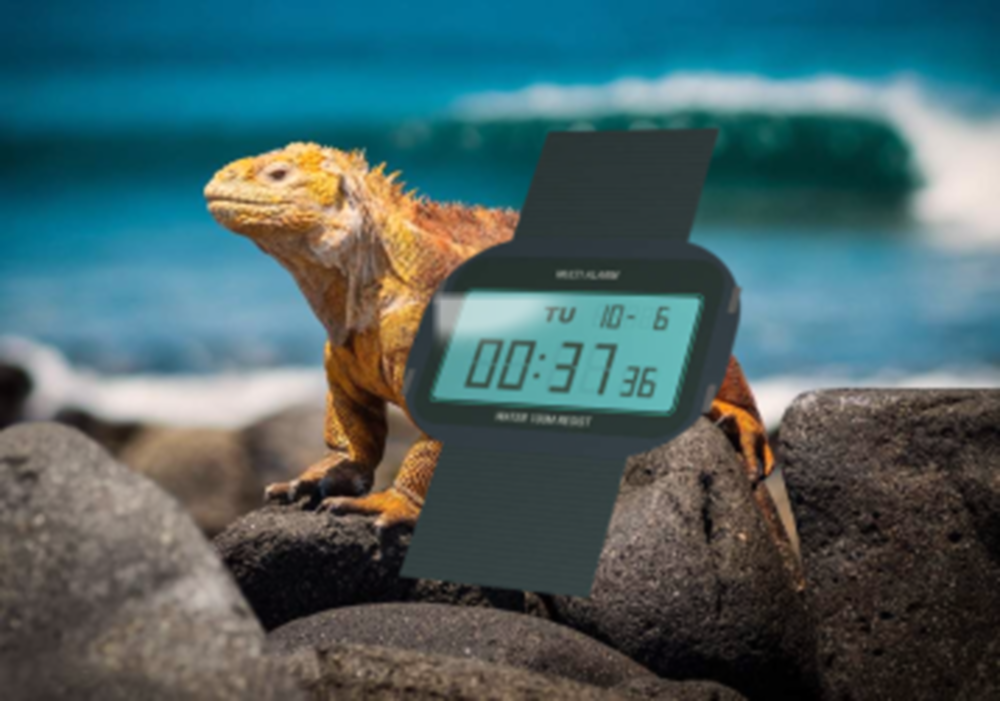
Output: 0.37.36
